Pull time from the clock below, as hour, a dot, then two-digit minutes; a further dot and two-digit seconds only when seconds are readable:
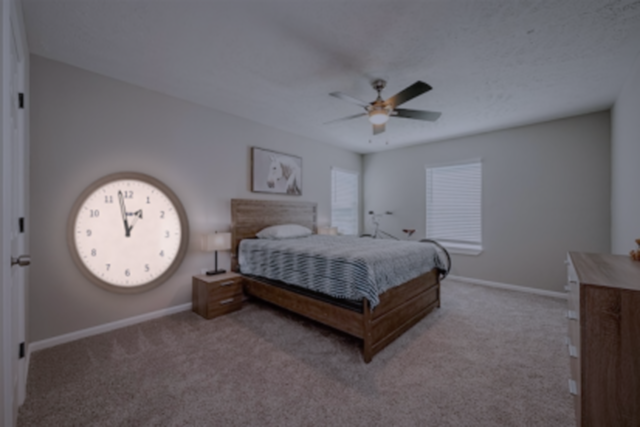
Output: 12.58
